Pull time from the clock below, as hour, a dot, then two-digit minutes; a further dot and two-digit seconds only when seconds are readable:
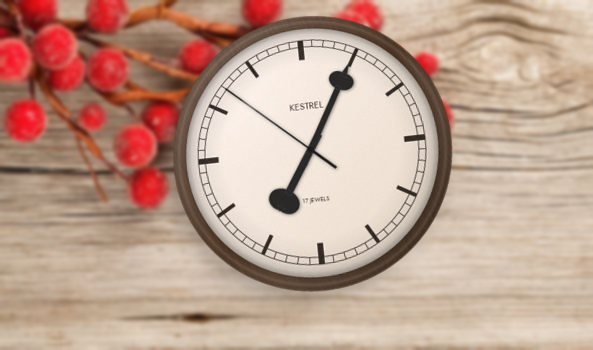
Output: 7.04.52
